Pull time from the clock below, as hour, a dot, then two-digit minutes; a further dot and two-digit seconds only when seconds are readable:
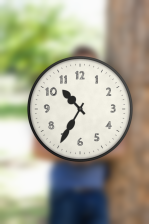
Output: 10.35
